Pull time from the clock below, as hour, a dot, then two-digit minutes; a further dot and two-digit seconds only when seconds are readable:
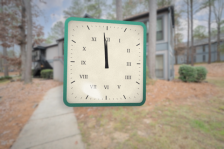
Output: 11.59
